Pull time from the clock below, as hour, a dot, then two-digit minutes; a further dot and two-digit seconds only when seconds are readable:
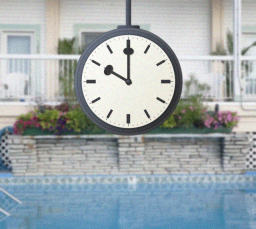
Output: 10.00
